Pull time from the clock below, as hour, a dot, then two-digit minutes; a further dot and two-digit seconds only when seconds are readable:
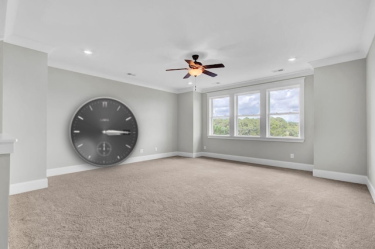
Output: 3.15
